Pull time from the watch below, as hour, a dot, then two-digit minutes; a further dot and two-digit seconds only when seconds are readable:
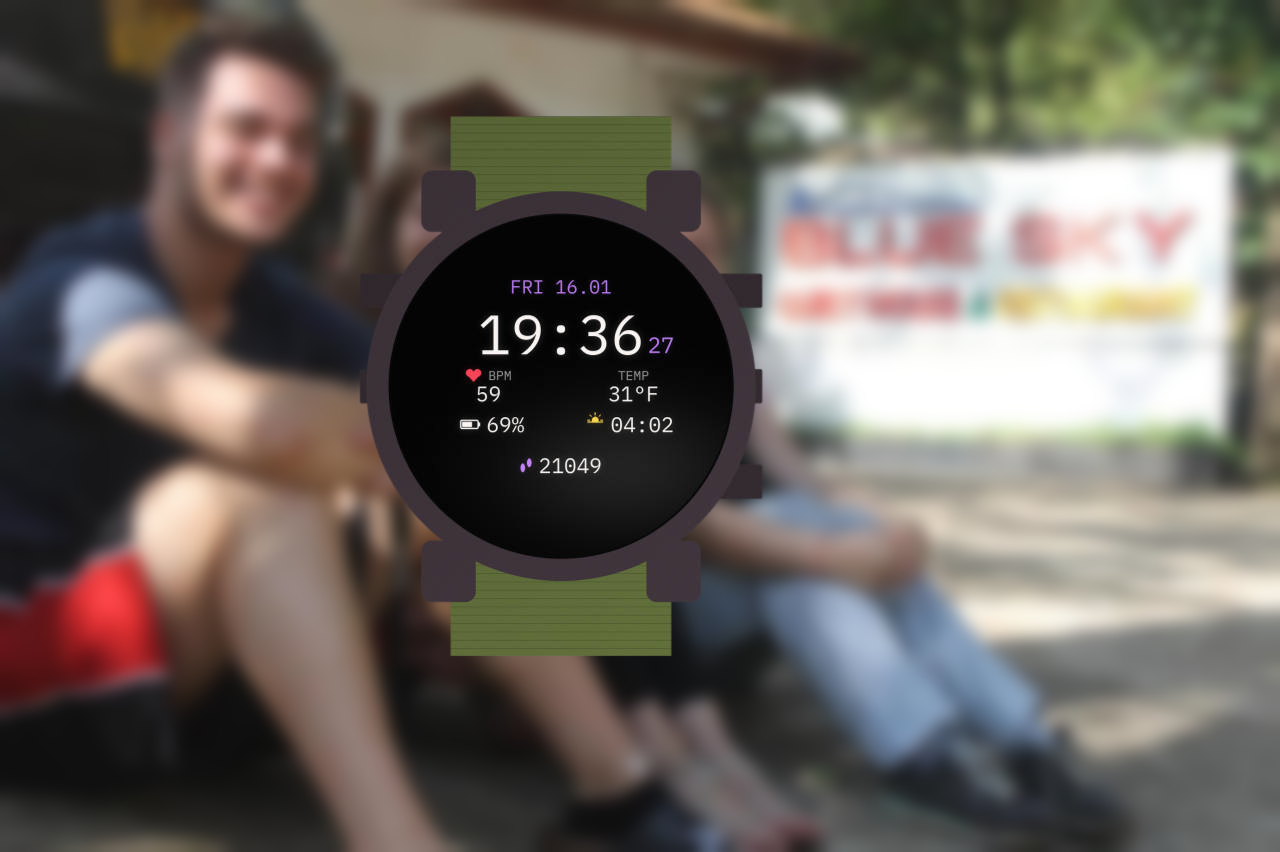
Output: 19.36.27
